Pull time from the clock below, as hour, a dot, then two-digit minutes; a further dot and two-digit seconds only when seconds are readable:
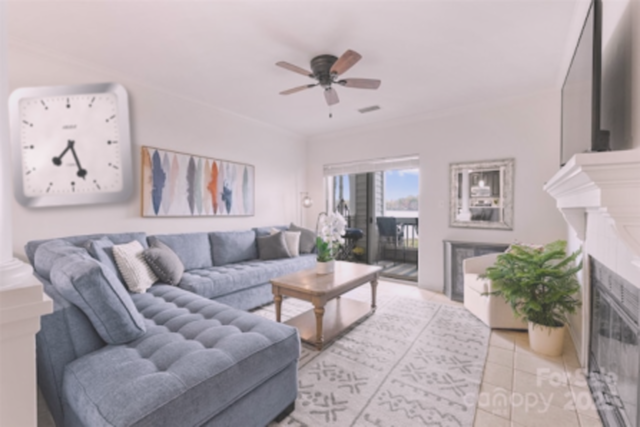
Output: 7.27
